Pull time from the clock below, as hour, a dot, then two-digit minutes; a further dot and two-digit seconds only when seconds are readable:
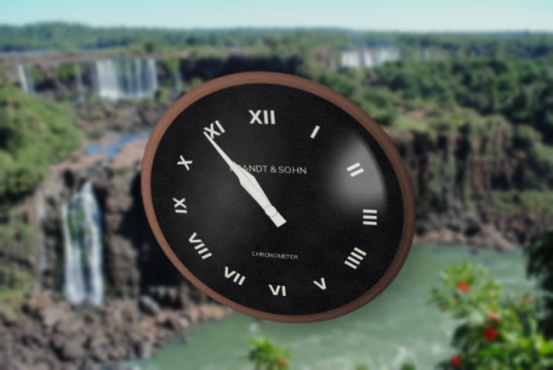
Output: 10.54
